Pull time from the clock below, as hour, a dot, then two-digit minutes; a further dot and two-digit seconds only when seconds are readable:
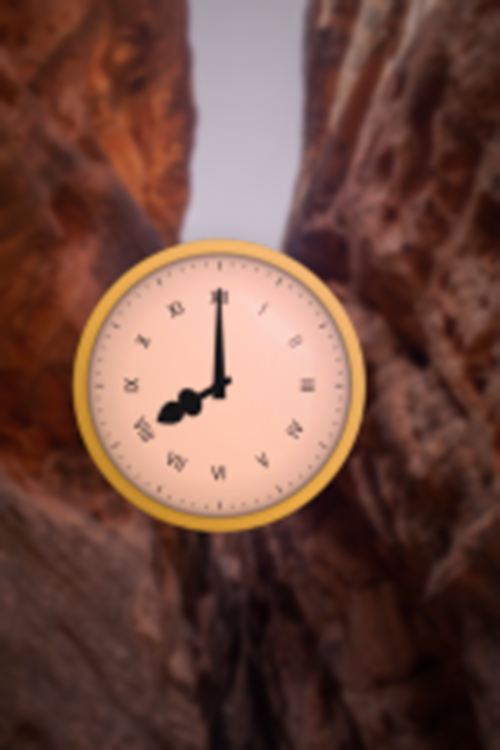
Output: 8.00
